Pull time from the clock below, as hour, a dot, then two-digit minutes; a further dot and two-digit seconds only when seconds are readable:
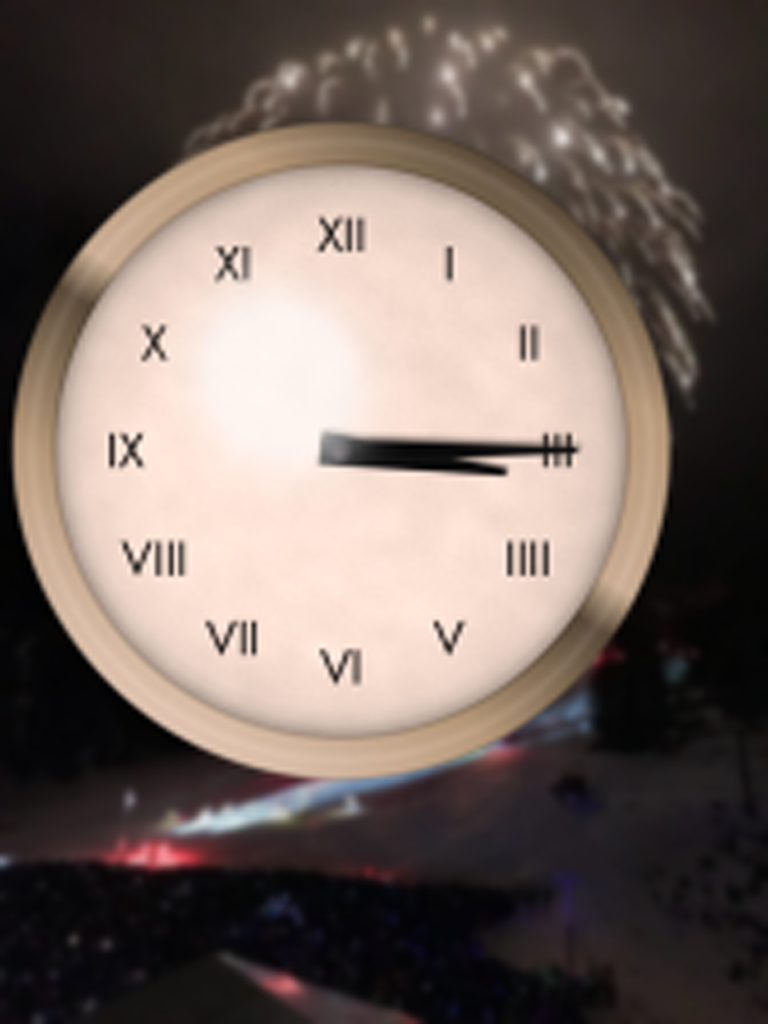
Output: 3.15
